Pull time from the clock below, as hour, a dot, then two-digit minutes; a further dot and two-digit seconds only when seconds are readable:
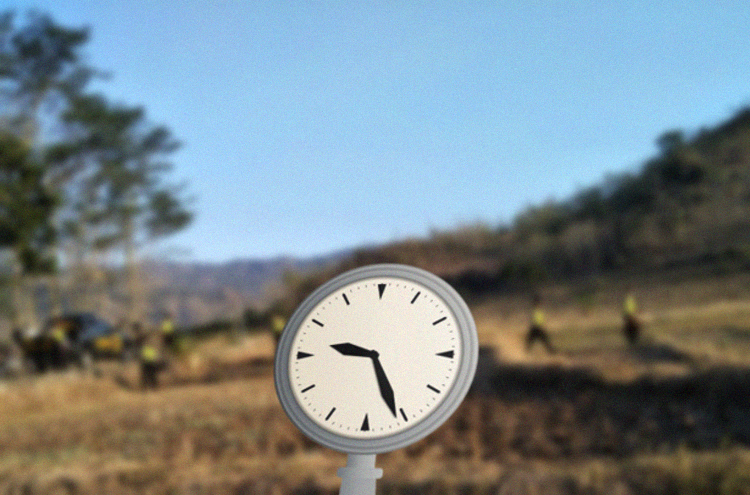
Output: 9.26
